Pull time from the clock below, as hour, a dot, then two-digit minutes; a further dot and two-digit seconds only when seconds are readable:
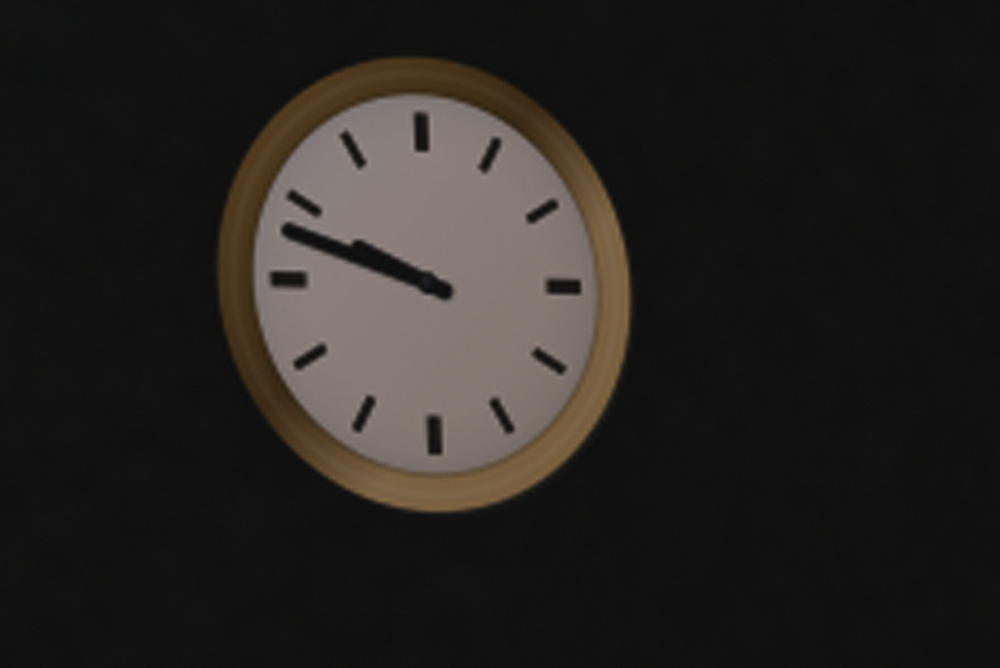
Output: 9.48
